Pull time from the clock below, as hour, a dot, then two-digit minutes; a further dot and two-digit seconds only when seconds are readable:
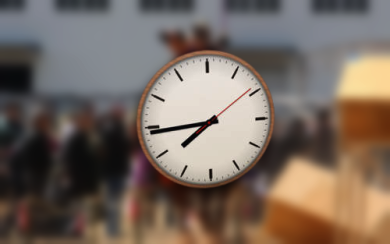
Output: 7.44.09
